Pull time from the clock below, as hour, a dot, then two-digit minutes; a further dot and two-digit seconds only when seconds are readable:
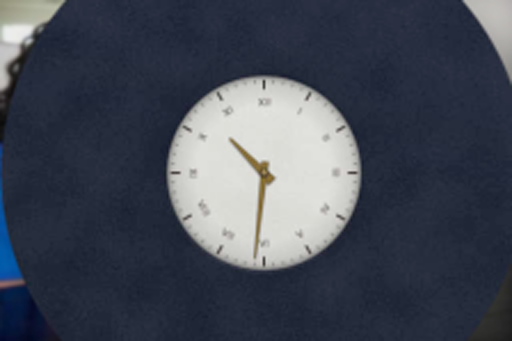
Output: 10.31
